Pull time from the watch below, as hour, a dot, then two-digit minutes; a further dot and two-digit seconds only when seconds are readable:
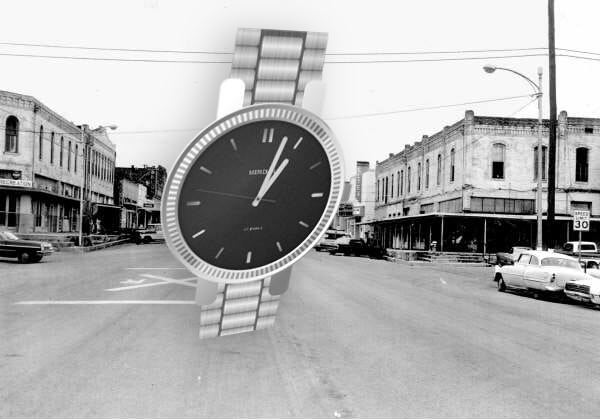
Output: 1.02.47
